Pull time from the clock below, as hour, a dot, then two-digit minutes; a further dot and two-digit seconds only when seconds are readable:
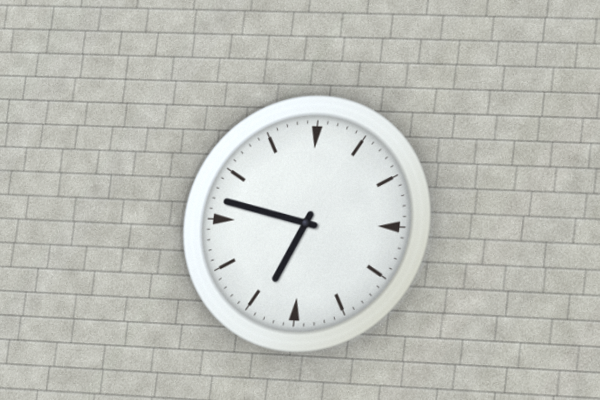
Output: 6.47
